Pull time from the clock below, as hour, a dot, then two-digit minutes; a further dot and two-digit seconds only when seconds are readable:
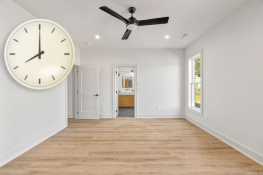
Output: 8.00
